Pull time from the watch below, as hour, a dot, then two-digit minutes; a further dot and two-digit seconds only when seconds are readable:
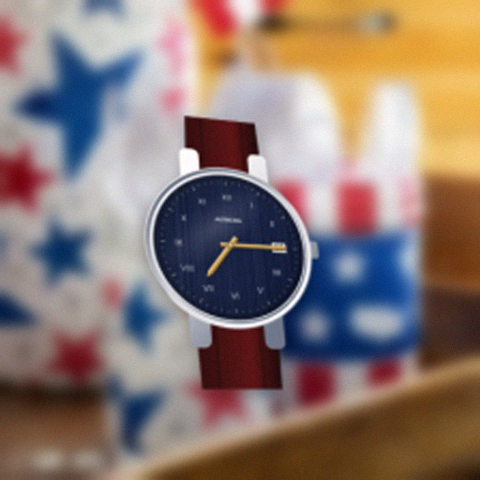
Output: 7.15
